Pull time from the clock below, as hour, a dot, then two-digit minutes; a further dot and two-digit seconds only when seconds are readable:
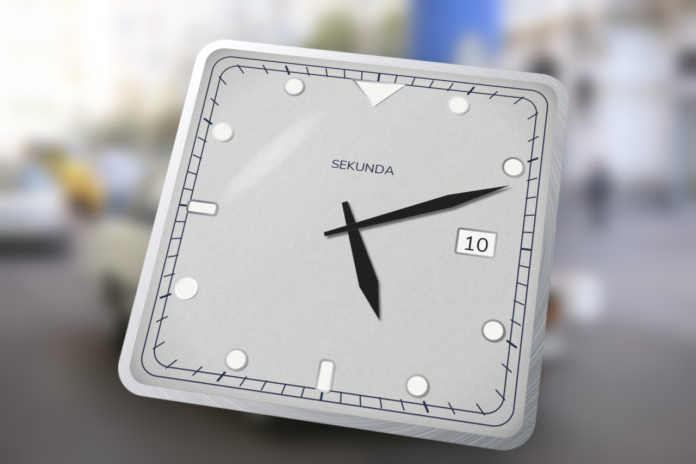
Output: 5.11
